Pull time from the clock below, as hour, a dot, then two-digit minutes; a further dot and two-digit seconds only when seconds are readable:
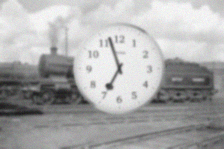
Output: 6.57
